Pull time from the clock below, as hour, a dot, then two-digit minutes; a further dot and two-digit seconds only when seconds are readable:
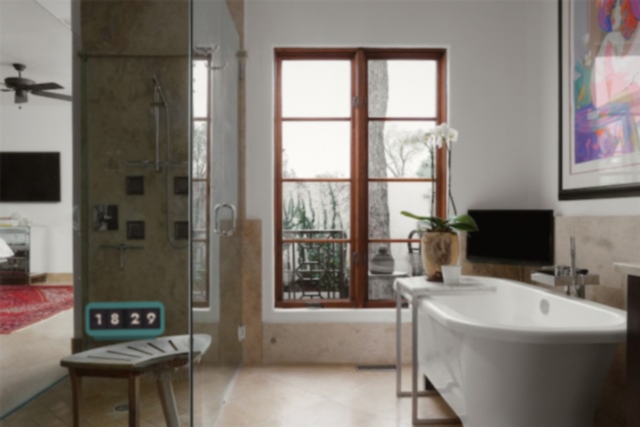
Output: 18.29
